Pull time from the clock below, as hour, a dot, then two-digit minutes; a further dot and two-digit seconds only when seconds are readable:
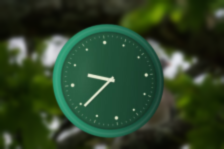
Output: 9.39
